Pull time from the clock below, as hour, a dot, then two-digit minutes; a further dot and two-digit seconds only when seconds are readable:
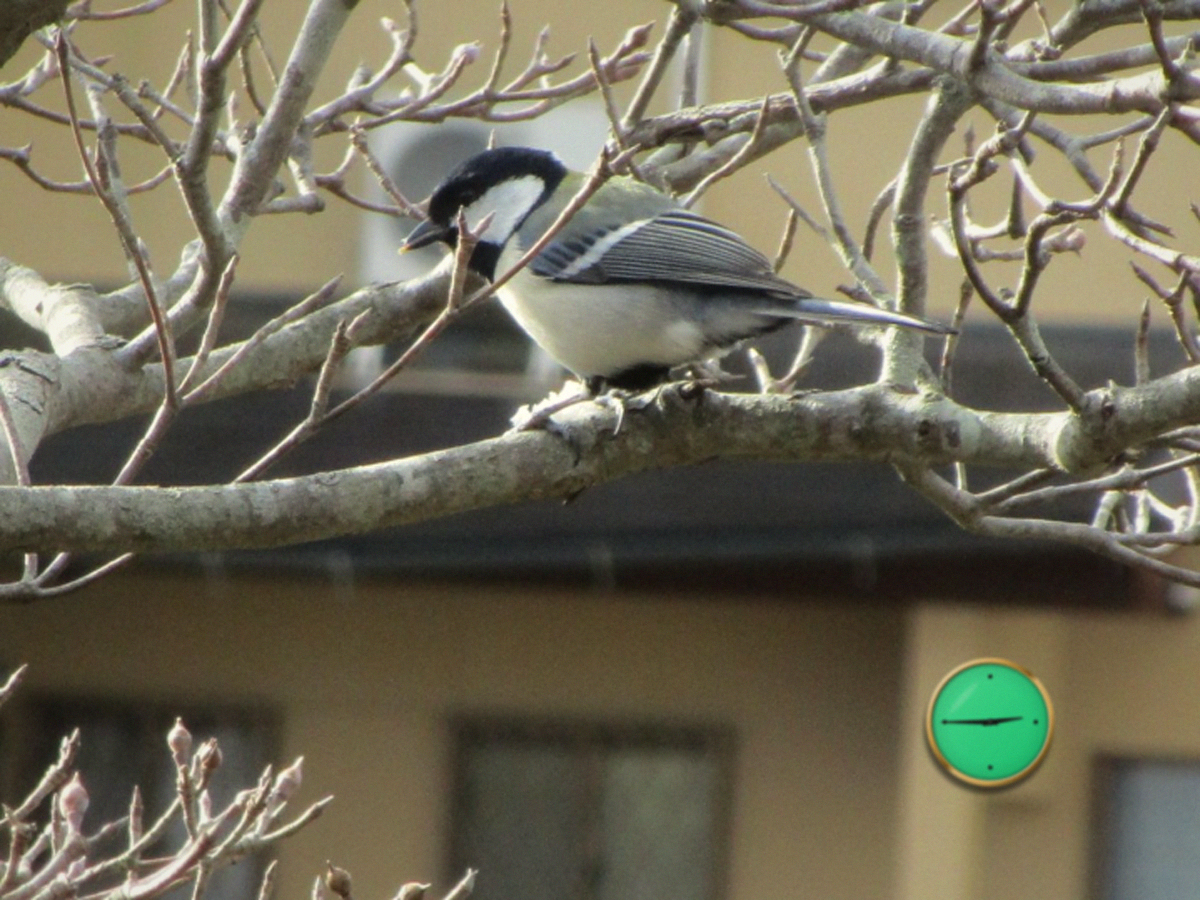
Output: 2.45
